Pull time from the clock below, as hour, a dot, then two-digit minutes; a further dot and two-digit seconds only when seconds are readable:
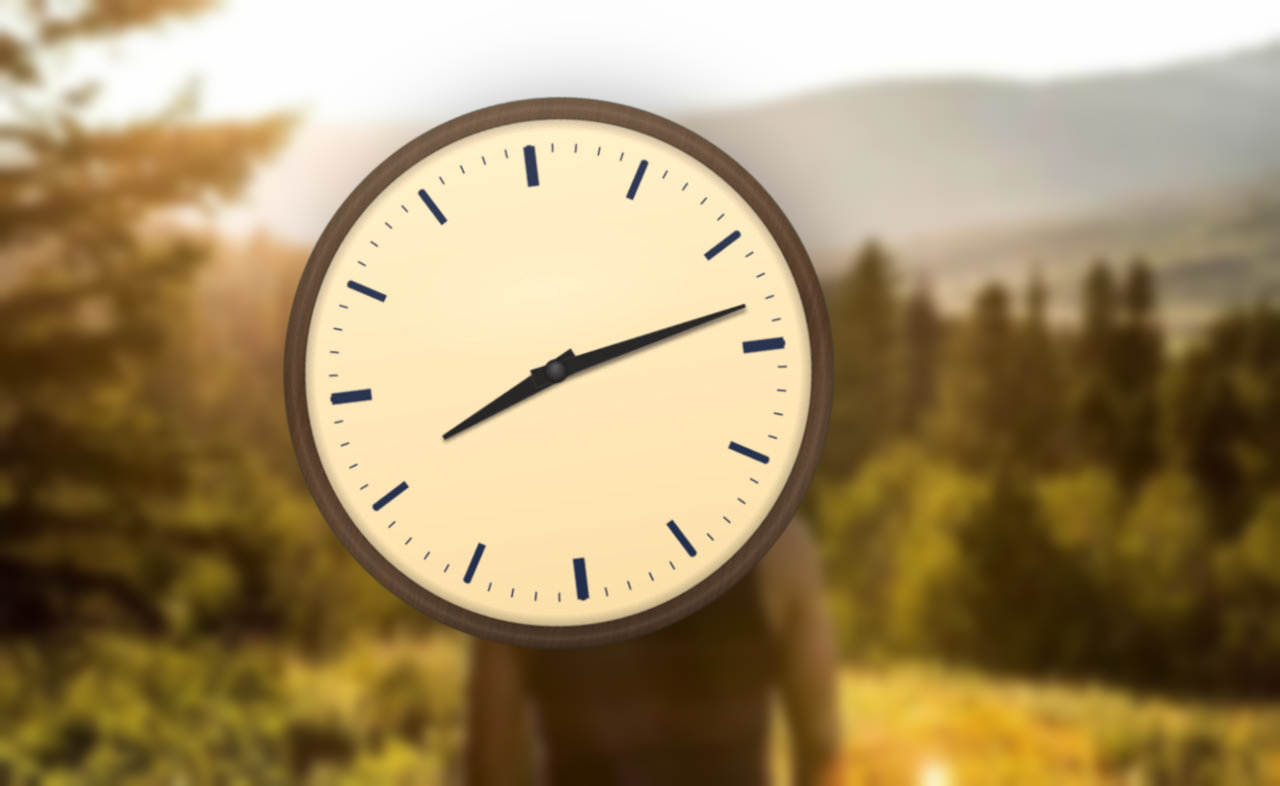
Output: 8.13
